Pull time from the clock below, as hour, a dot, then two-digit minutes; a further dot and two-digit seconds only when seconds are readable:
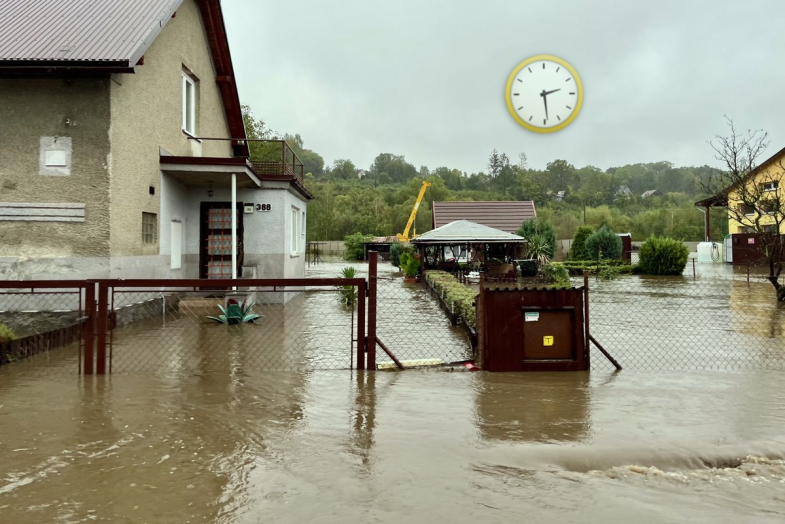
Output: 2.29
